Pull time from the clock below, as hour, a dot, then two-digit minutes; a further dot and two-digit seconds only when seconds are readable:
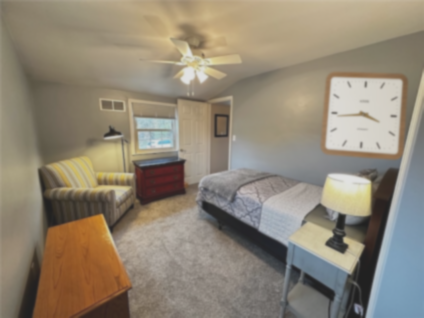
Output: 3.44
